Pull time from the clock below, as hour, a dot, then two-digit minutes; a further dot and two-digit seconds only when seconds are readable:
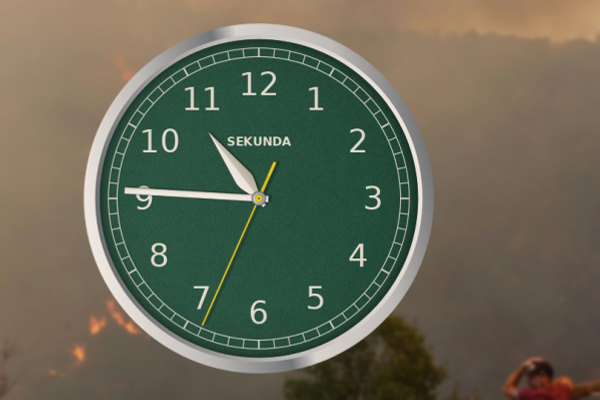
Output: 10.45.34
